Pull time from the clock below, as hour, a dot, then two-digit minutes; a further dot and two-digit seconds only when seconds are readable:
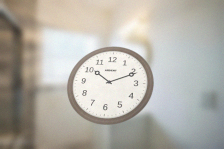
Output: 10.11
